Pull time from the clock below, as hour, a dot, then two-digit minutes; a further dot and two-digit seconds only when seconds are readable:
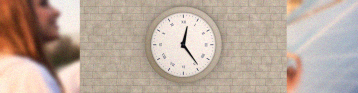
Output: 12.24
